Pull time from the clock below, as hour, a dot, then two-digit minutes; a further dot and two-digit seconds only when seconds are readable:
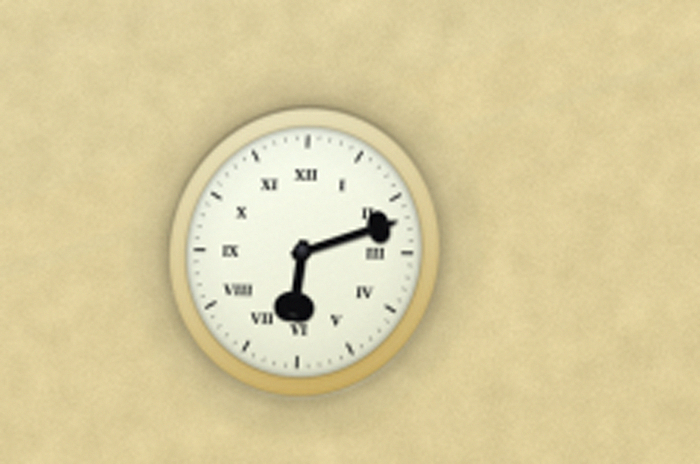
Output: 6.12
